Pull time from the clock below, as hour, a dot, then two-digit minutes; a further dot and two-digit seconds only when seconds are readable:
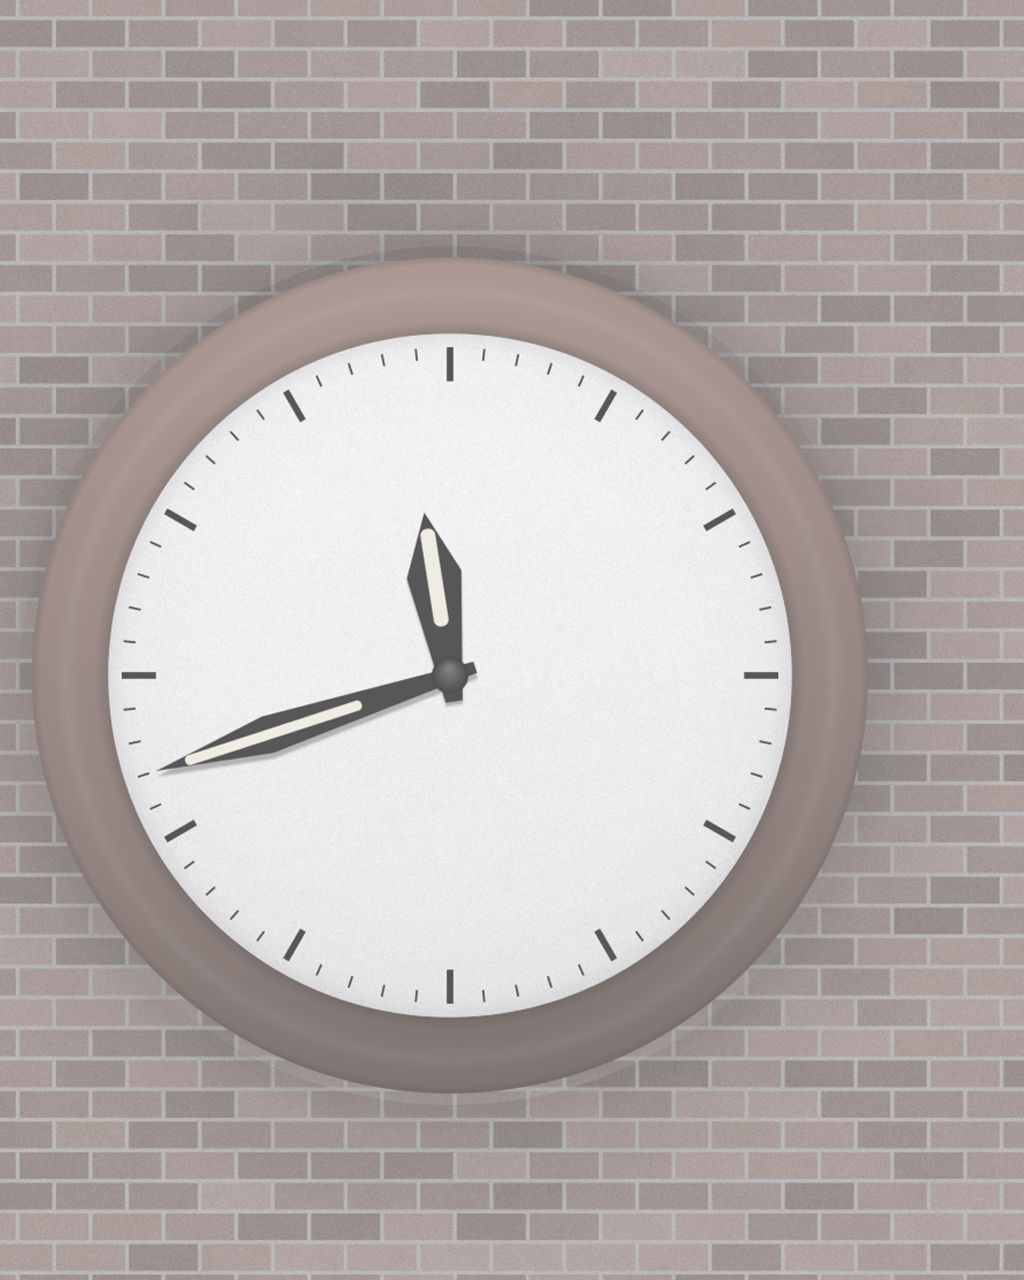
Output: 11.42
